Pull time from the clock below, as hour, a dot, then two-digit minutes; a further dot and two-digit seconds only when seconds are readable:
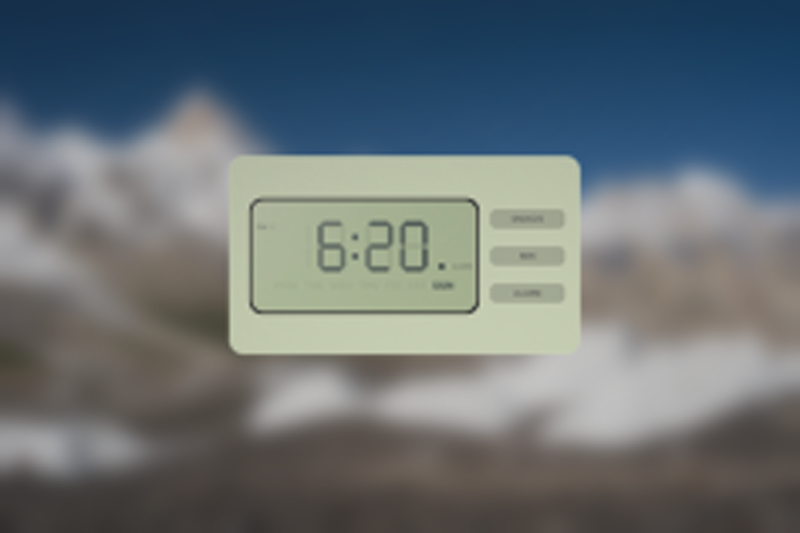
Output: 6.20
